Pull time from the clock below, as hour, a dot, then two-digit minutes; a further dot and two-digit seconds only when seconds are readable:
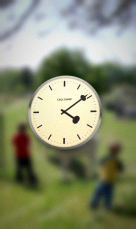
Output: 4.09
